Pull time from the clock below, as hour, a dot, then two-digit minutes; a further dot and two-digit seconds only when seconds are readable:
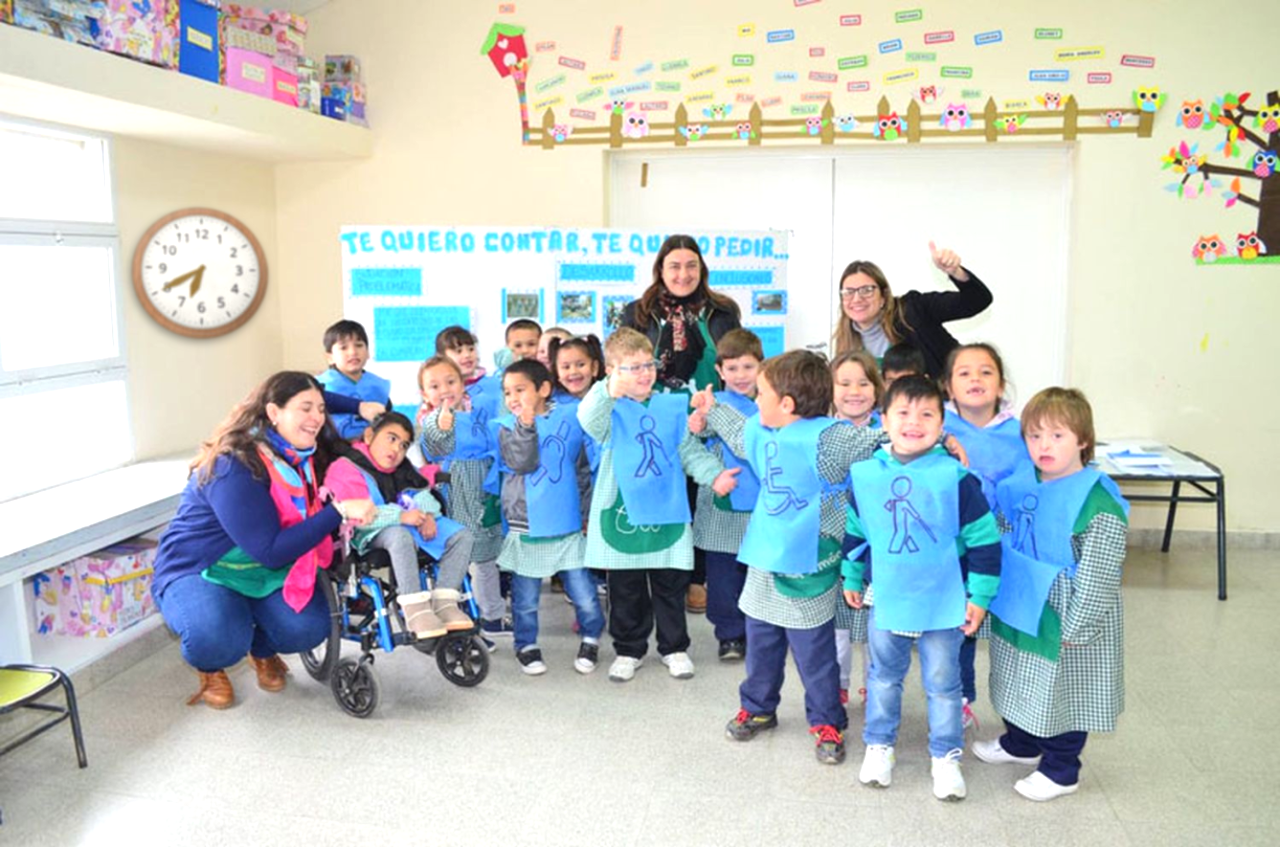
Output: 6.40
